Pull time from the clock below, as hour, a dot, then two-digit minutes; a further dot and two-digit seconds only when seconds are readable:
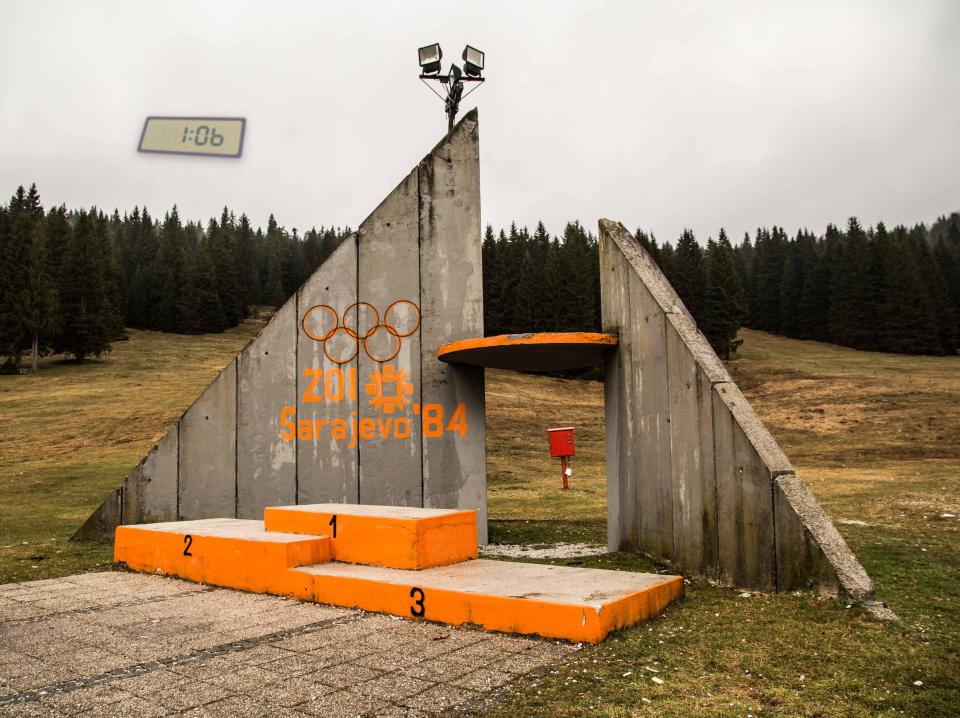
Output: 1.06
